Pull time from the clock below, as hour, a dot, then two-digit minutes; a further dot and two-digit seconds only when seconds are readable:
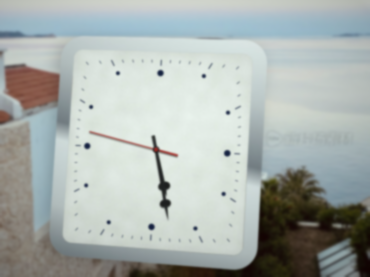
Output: 5.27.47
